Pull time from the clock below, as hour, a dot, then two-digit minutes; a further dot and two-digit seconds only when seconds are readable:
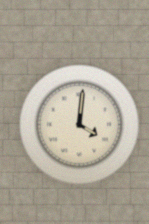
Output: 4.01
